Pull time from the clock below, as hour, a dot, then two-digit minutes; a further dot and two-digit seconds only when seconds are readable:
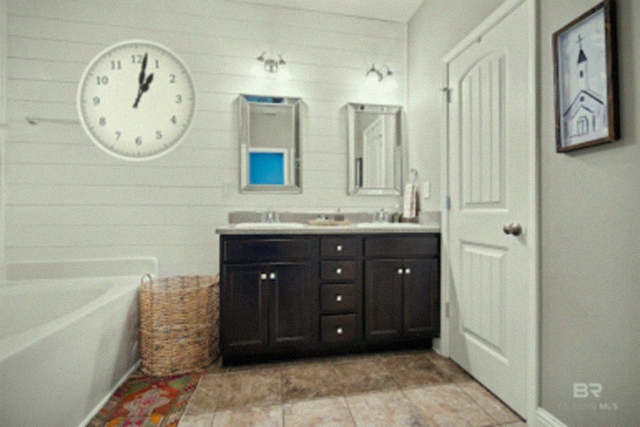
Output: 1.02
